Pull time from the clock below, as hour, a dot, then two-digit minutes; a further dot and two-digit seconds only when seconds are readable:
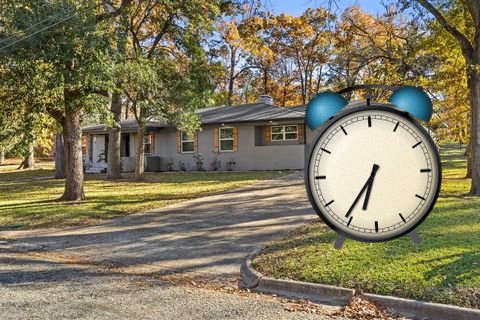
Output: 6.36
